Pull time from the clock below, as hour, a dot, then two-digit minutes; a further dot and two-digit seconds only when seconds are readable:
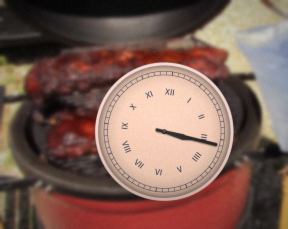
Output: 3.16
